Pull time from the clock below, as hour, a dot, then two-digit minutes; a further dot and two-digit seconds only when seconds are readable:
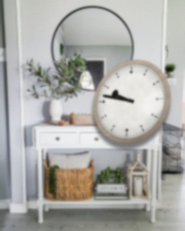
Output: 9.47
